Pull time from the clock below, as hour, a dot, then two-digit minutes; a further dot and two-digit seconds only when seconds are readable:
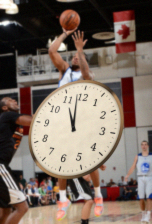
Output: 10.58
